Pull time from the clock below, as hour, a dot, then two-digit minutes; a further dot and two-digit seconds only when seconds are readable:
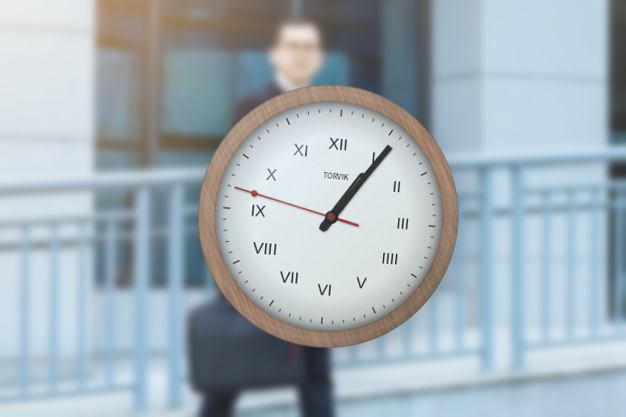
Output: 1.05.47
